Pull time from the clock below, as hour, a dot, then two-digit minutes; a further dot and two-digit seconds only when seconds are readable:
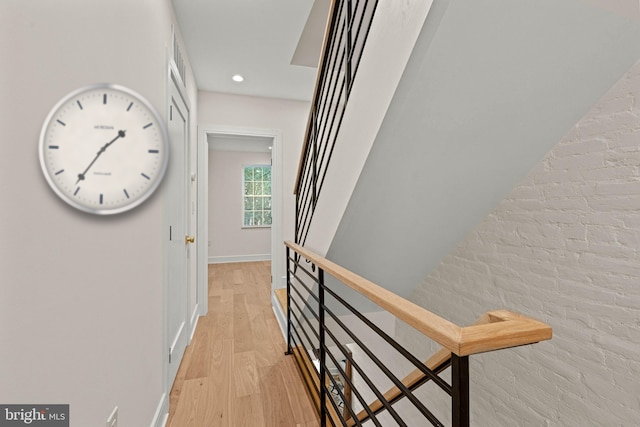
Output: 1.36
